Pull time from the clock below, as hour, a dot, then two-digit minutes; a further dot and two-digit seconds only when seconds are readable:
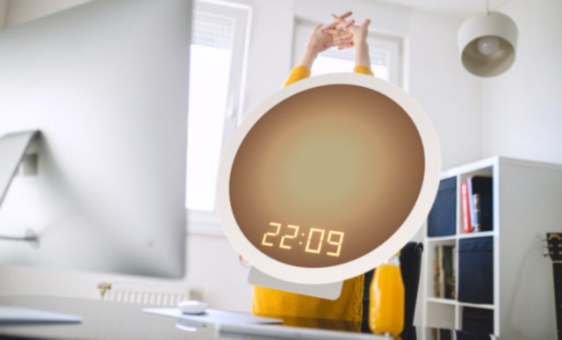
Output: 22.09
